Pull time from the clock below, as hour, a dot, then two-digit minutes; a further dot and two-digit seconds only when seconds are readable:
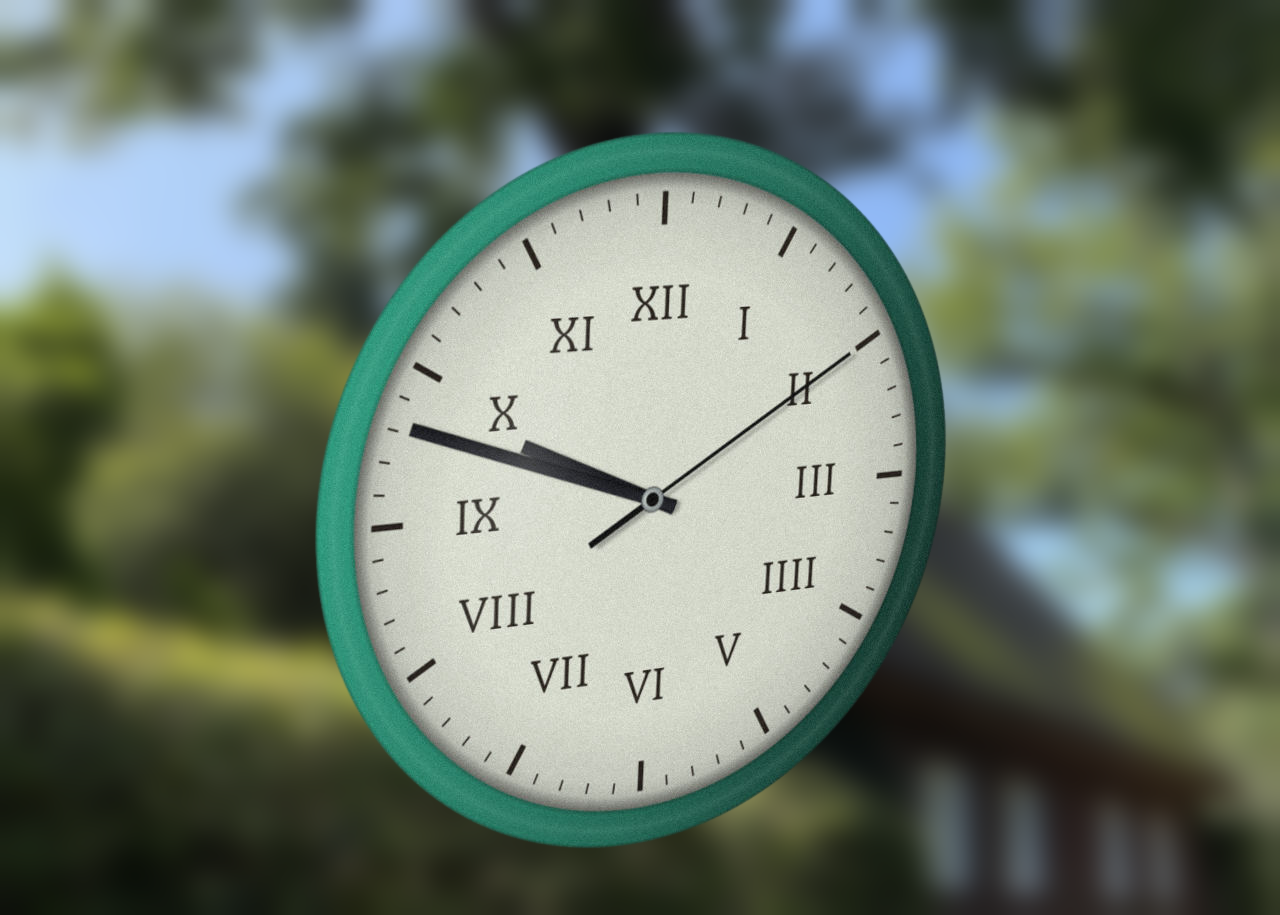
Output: 9.48.10
